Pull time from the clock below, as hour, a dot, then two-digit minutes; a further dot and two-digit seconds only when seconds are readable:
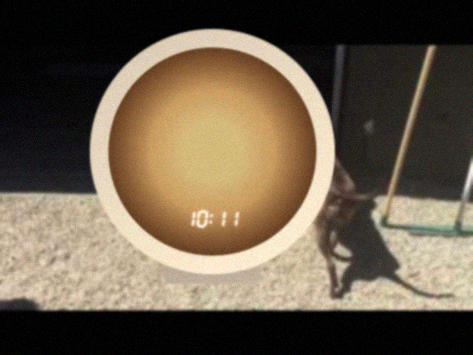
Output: 10.11
